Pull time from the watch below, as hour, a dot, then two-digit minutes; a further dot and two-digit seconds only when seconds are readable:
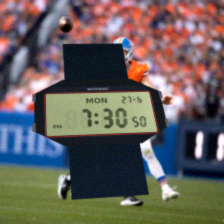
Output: 7.30.50
